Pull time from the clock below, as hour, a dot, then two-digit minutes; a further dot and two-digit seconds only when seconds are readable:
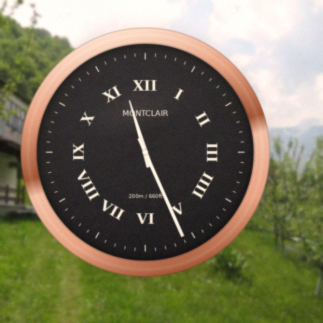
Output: 11.26
